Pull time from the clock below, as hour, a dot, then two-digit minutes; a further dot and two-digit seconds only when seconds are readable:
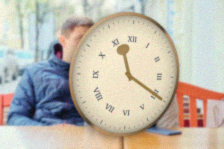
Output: 11.20
